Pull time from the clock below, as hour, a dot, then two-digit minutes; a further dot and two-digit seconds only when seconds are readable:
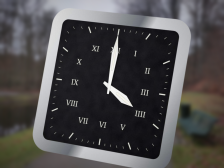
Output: 4.00
